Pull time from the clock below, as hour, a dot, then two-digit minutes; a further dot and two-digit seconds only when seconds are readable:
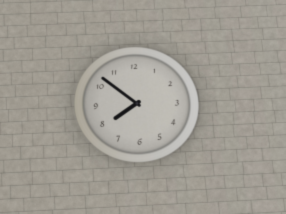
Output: 7.52
